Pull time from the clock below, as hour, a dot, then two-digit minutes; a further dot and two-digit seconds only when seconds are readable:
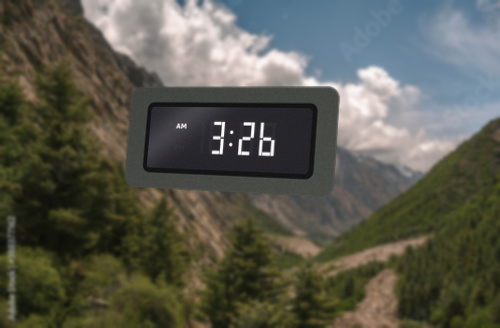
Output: 3.26
